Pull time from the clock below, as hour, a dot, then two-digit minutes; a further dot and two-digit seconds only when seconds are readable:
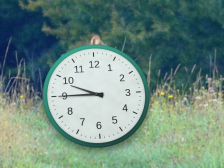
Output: 9.45
